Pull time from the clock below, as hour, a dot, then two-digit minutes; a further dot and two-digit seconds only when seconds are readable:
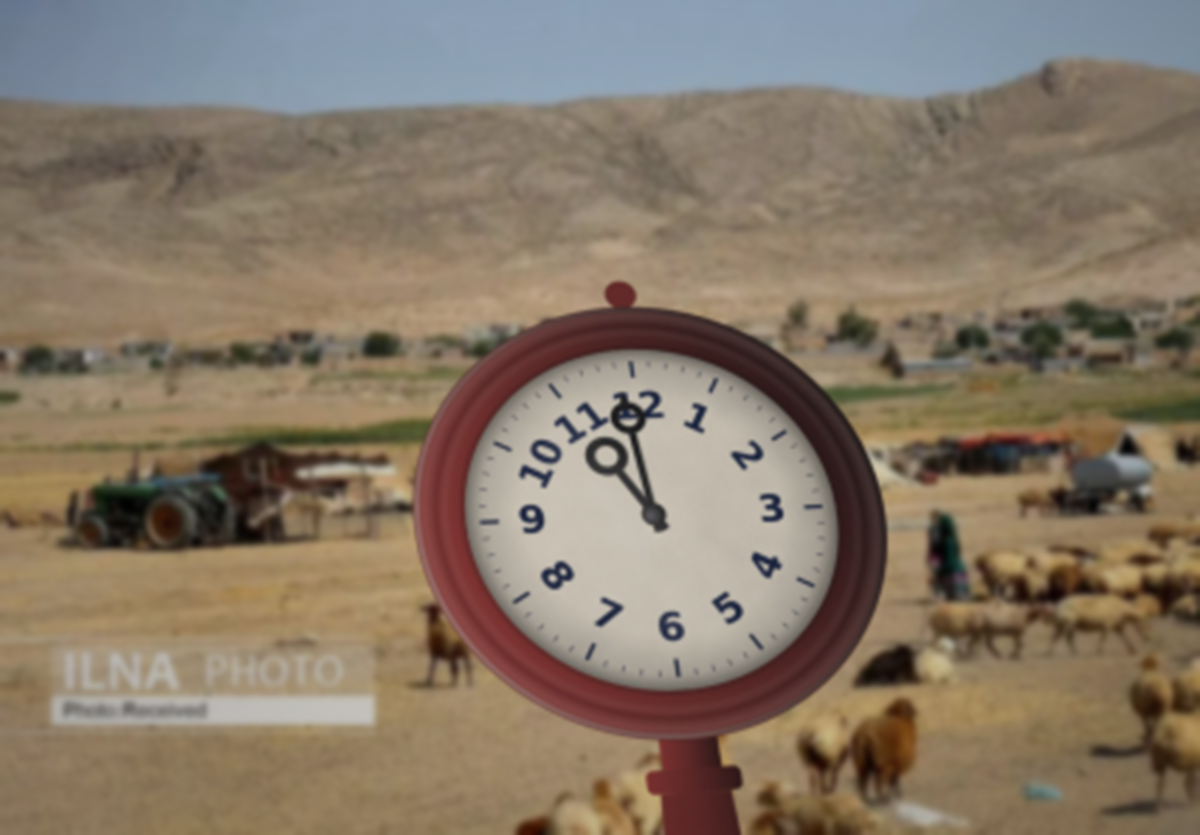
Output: 10.59
